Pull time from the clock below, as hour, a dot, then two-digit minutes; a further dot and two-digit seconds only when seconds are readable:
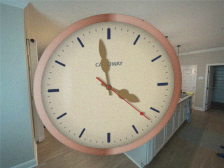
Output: 3.58.22
